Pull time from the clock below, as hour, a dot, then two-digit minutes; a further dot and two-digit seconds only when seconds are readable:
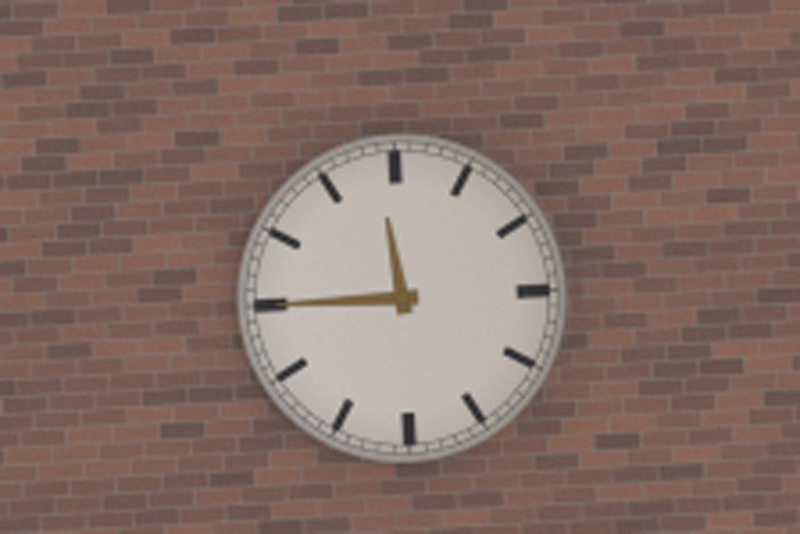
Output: 11.45
